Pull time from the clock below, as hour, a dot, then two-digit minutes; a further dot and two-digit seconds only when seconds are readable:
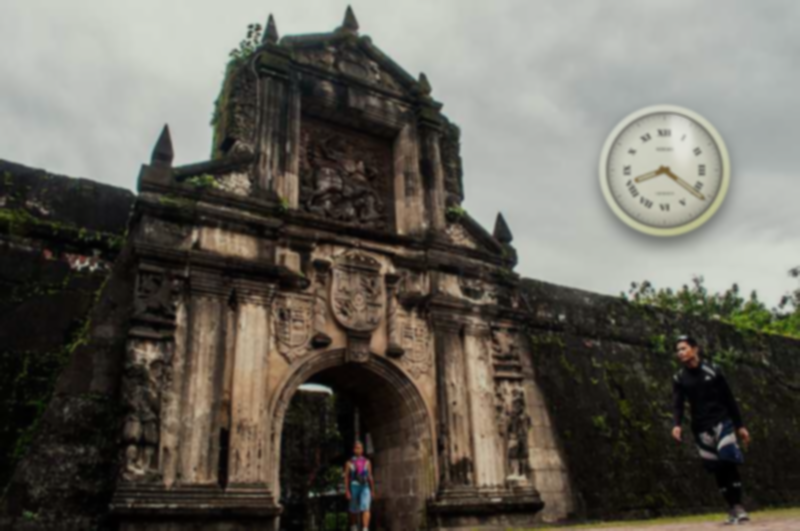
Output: 8.21
